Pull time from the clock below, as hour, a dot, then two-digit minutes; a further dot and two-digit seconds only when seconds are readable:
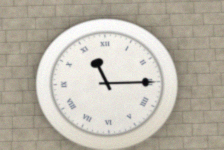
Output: 11.15
